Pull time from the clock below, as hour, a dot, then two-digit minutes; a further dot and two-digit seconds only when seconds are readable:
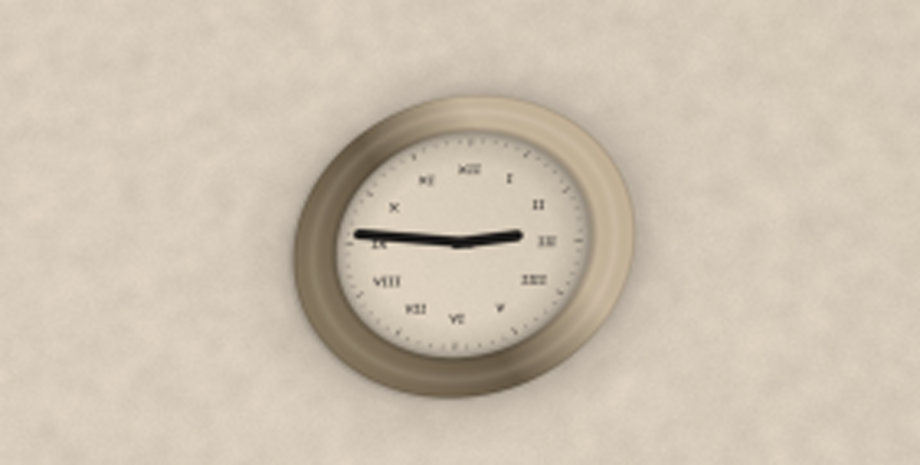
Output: 2.46
